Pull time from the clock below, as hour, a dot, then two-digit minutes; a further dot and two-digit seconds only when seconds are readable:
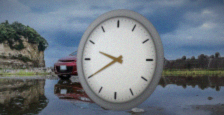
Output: 9.40
